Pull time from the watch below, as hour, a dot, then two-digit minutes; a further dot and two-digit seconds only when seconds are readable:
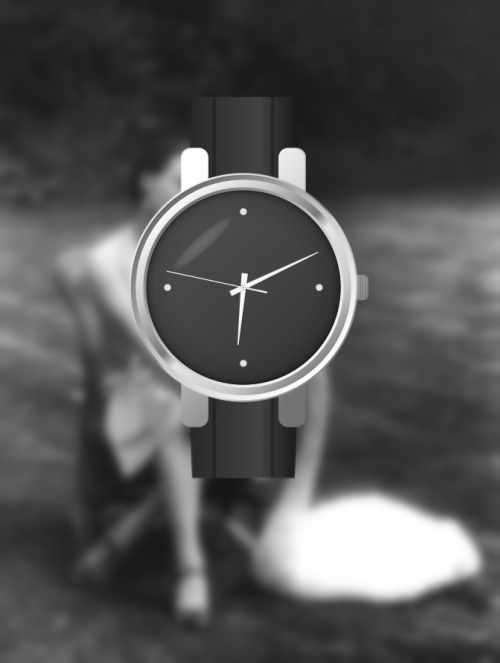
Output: 6.10.47
